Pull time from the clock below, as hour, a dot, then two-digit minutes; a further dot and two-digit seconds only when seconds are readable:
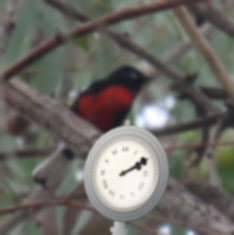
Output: 2.10
